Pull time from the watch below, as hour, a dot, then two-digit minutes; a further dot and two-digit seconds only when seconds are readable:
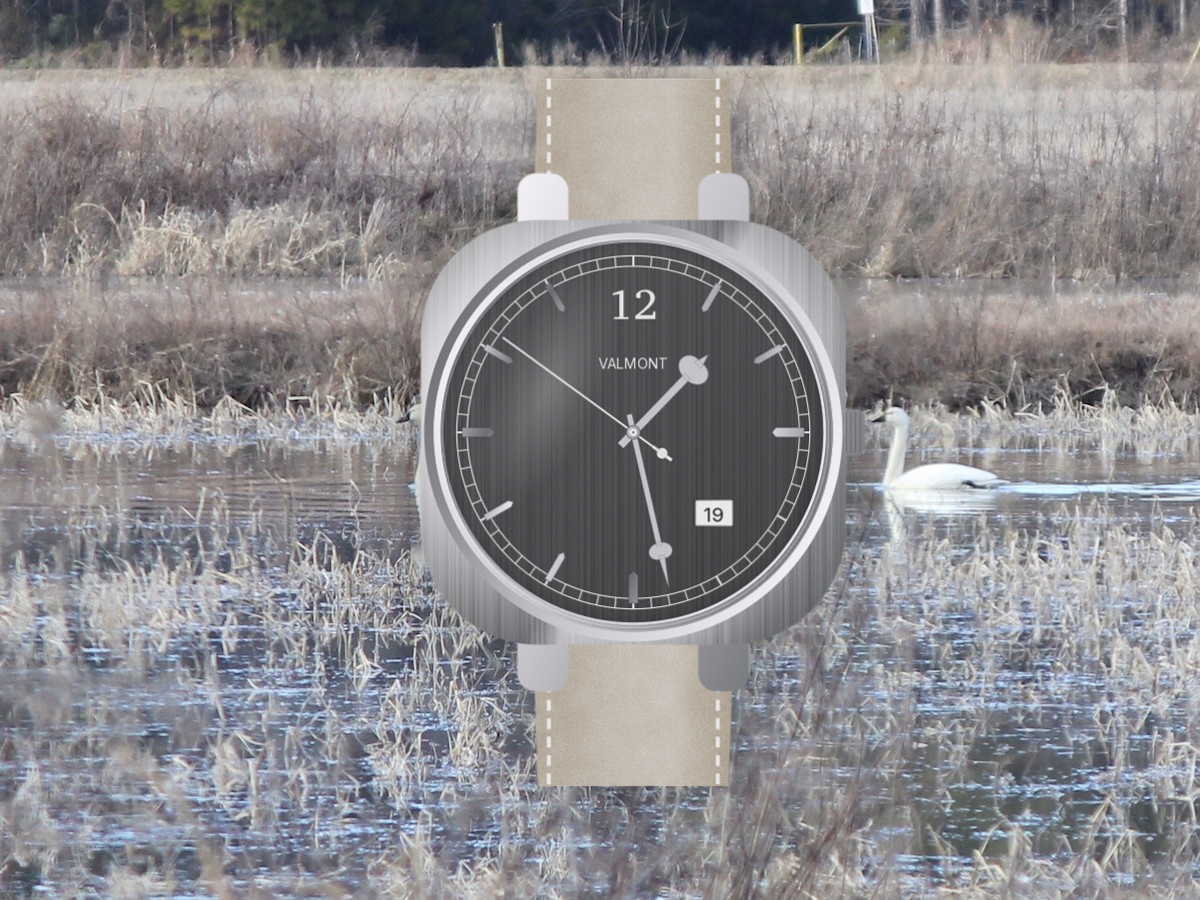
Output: 1.27.51
